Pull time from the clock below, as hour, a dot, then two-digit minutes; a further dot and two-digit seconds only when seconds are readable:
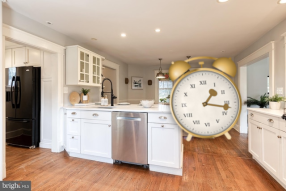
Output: 1.17
